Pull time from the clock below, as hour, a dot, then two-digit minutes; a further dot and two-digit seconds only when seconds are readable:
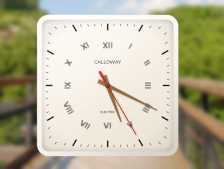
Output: 5.19.25
